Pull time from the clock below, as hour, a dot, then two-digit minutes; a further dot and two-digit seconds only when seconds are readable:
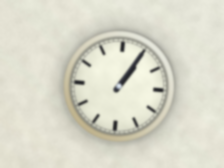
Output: 1.05
